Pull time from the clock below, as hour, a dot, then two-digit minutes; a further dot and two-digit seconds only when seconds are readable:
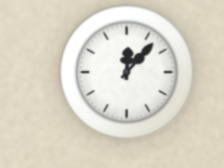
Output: 12.07
